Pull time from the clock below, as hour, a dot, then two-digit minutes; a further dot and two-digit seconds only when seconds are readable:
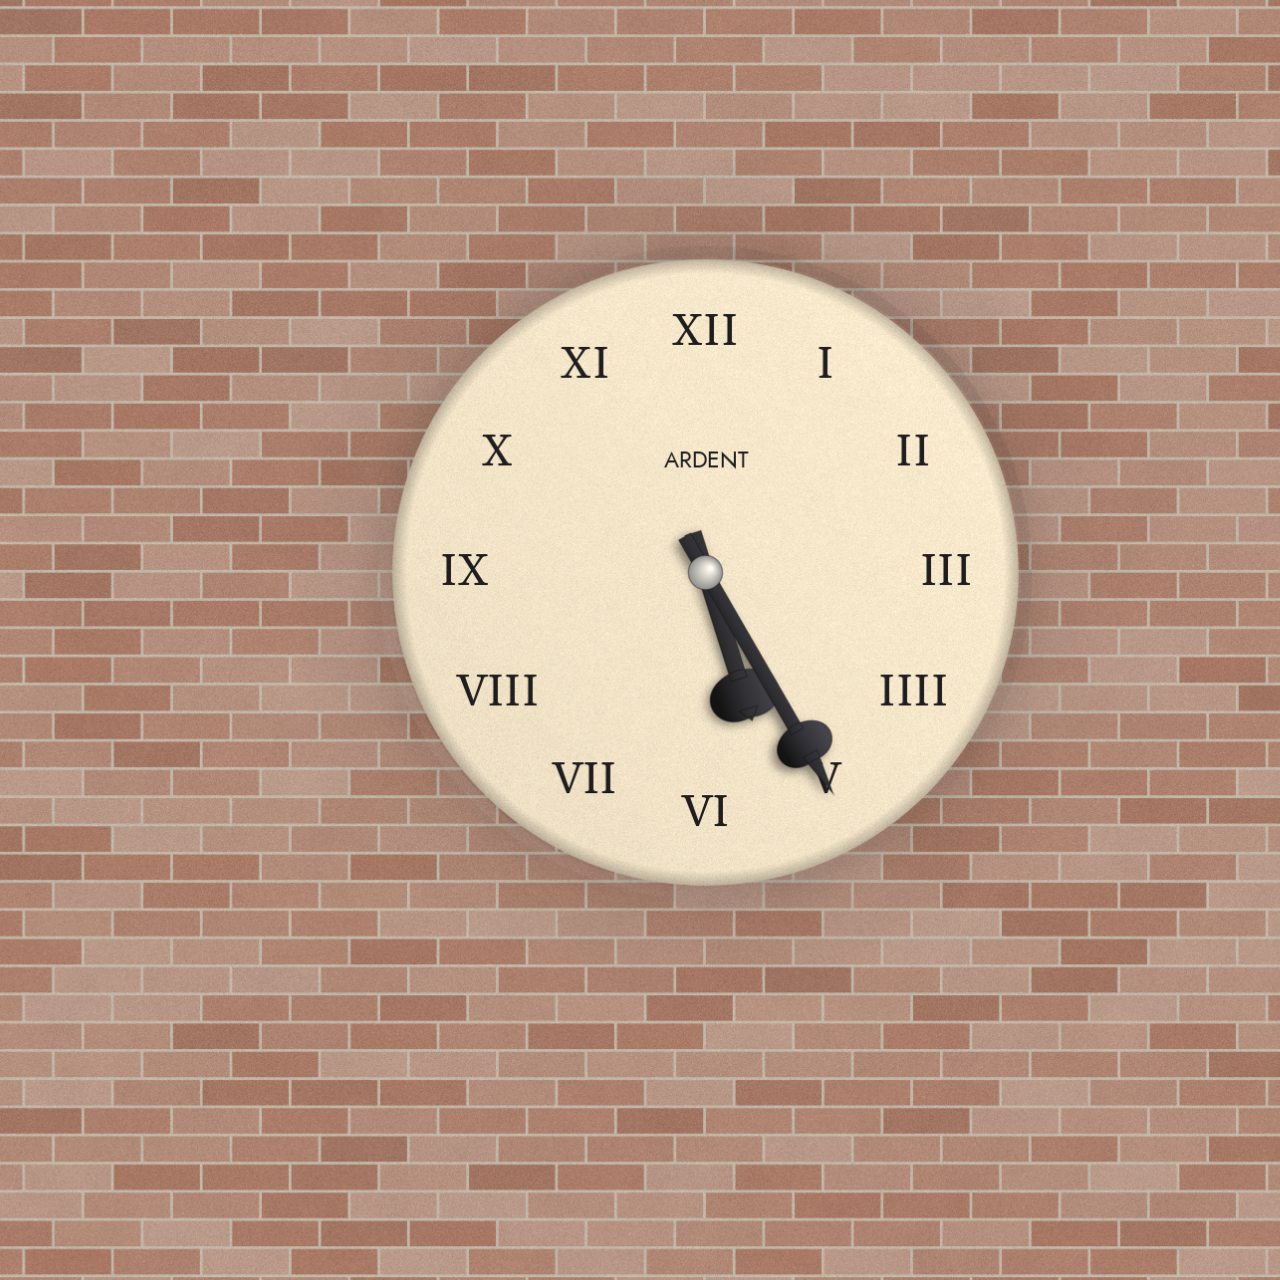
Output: 5.25
